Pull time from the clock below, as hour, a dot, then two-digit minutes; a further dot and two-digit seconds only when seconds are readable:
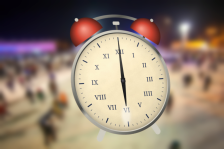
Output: 6.00
